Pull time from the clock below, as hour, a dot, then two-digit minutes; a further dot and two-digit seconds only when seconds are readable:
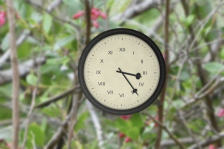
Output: 3.24
